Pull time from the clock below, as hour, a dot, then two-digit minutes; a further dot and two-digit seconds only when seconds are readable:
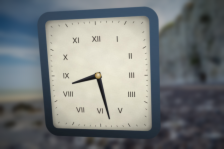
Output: 8.28
